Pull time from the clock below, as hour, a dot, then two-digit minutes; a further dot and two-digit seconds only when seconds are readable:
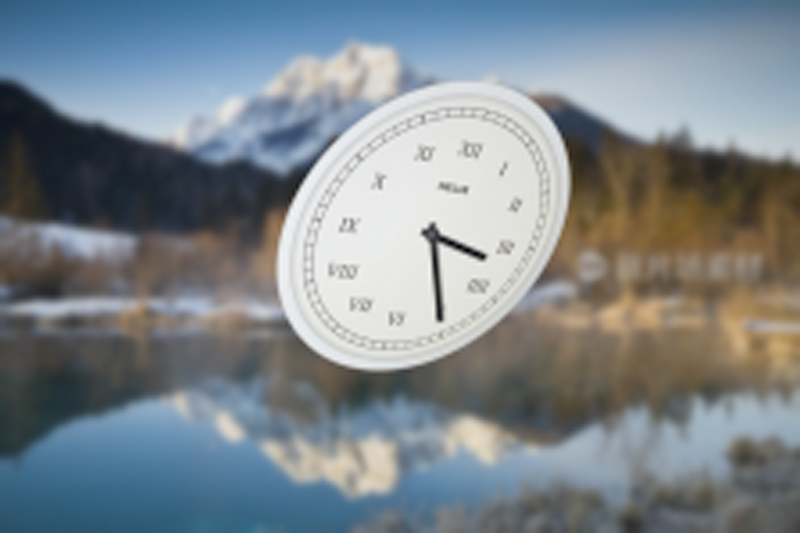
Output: 3.25
